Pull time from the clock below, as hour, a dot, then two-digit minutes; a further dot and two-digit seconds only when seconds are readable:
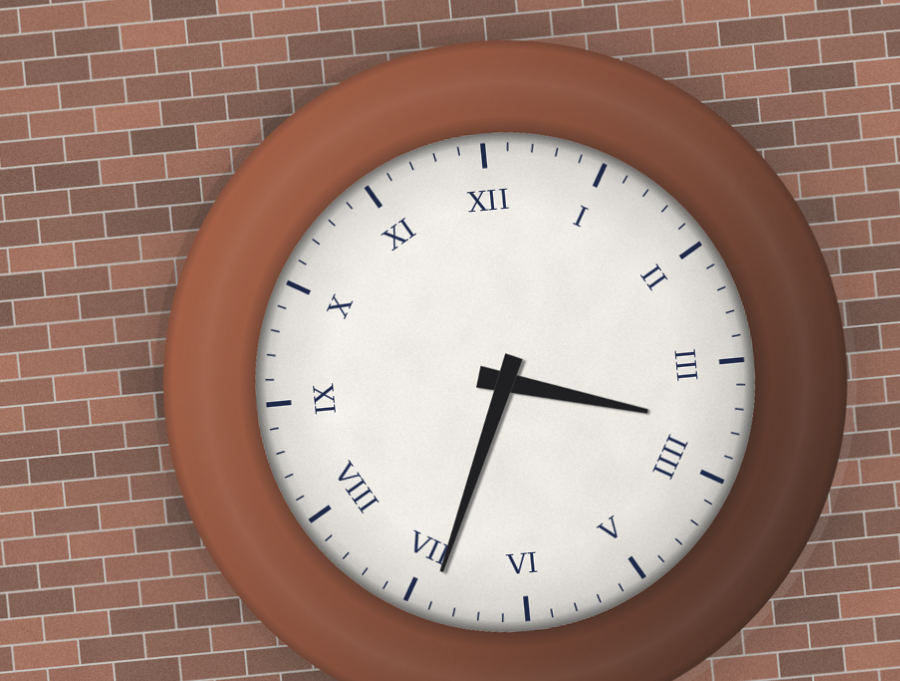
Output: 3.34
